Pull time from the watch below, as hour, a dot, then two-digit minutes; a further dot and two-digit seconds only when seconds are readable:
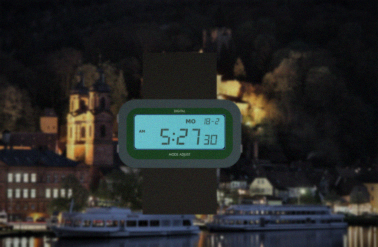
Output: 5.27.30
